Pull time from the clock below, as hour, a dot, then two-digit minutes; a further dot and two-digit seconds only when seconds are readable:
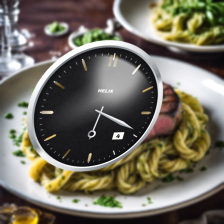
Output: 6.19
